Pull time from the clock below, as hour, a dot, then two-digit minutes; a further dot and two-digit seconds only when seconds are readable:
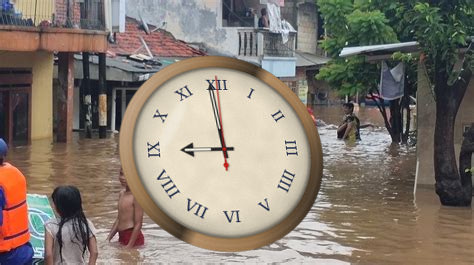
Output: 8.59.00
